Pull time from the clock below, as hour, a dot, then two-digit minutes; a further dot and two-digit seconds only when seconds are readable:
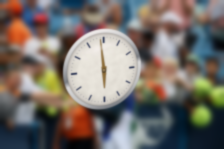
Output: 5.59
